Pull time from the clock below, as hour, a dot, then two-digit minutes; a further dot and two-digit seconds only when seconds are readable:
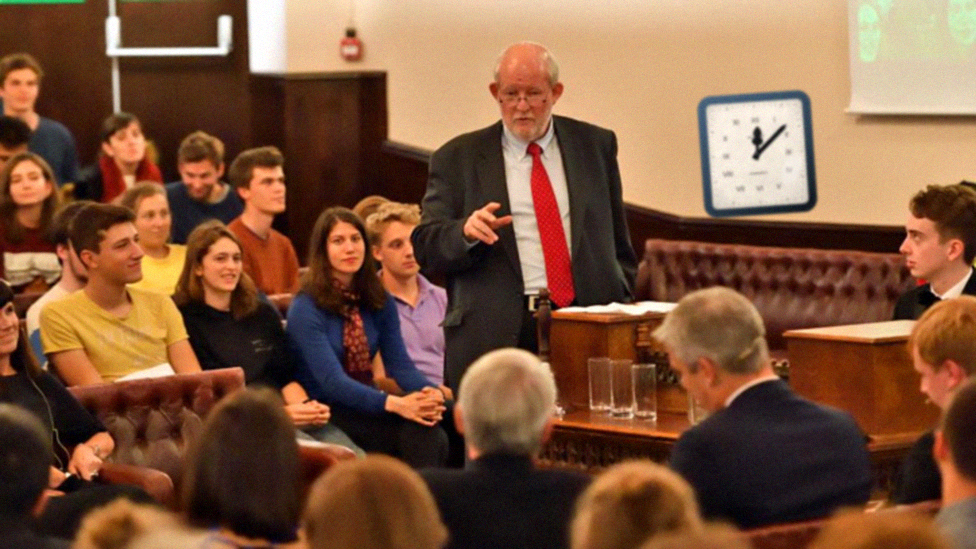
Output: 12.08
